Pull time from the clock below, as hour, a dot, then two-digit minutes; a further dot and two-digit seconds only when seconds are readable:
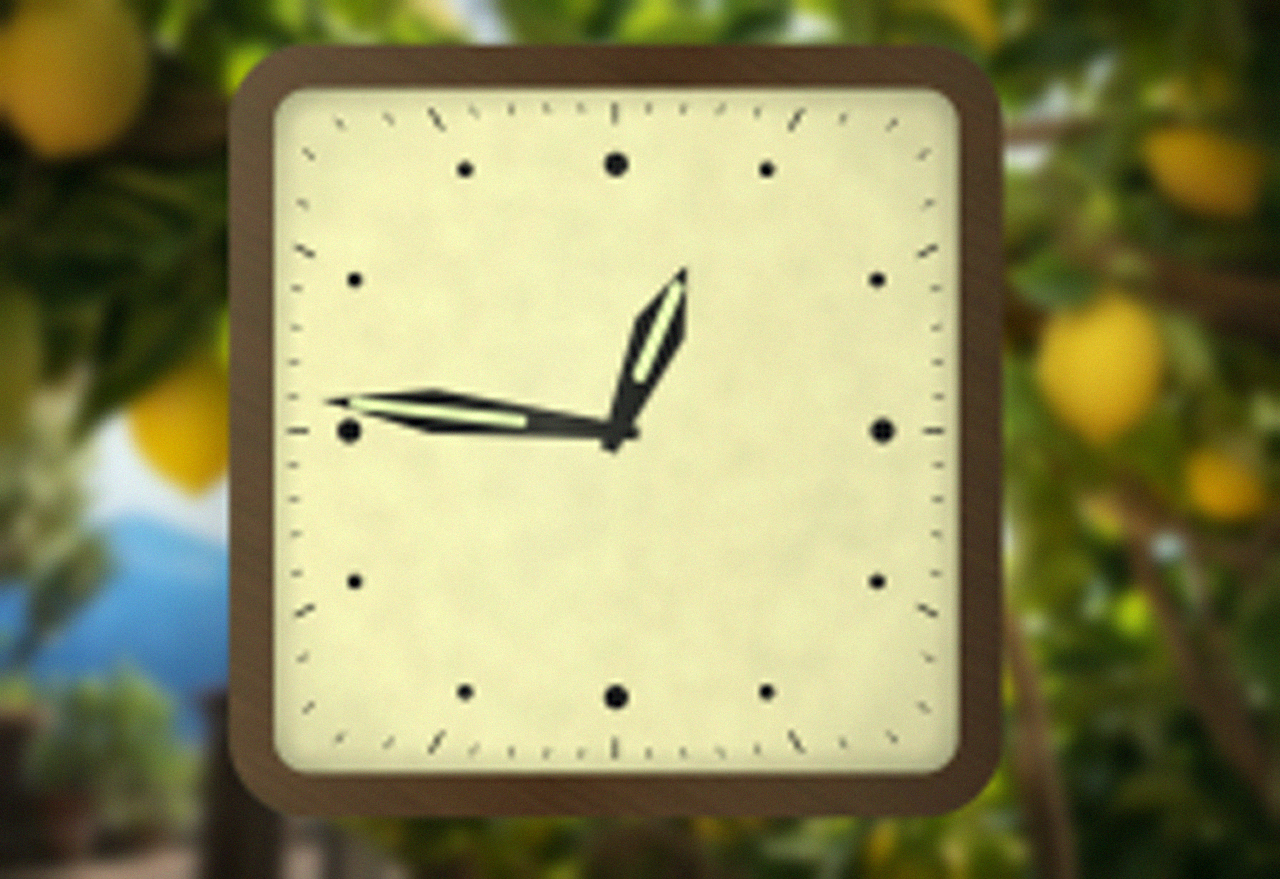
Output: 12.46
